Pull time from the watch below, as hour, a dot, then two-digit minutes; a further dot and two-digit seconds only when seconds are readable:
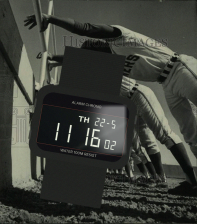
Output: 11.16.02
